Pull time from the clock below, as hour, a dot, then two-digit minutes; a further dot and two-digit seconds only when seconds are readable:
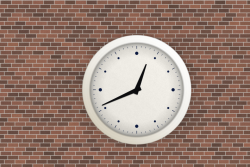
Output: 12.41
